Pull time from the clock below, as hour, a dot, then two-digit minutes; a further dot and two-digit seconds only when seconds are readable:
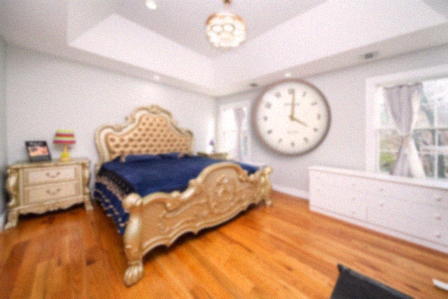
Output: 4.01
